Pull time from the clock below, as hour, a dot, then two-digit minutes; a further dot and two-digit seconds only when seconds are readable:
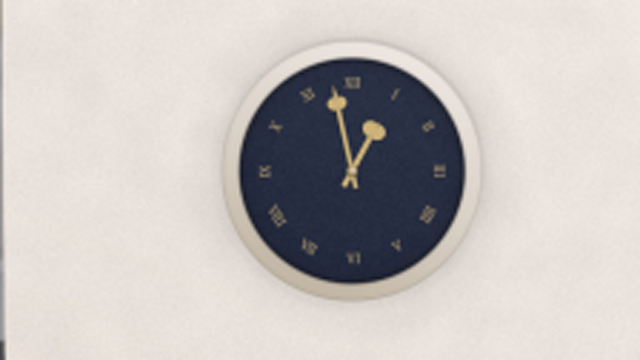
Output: 12.58
